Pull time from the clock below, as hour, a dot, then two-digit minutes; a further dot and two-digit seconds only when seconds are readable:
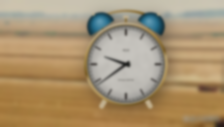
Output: 9.39
